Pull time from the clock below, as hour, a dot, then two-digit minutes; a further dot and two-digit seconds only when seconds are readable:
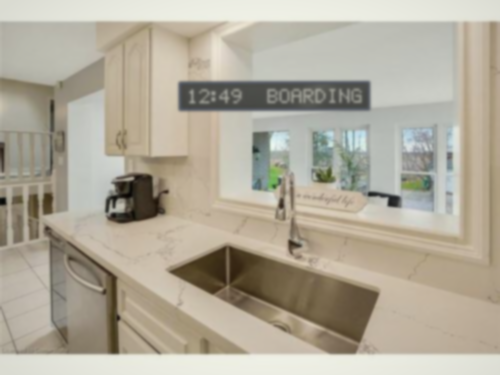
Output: 12.49
